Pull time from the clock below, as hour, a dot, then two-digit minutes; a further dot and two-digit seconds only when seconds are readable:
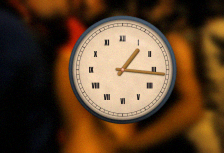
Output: 1.16
